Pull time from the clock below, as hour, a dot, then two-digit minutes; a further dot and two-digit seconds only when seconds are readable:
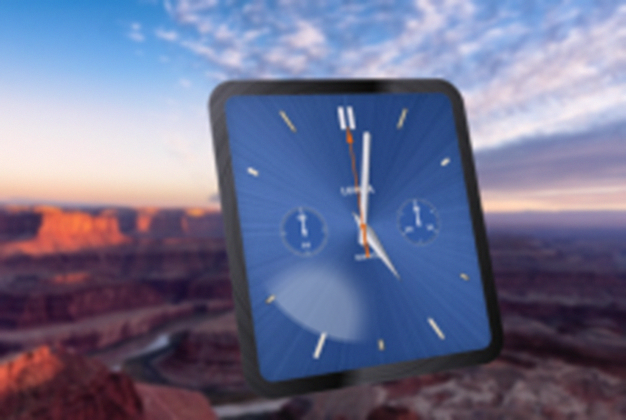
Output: 5.02
